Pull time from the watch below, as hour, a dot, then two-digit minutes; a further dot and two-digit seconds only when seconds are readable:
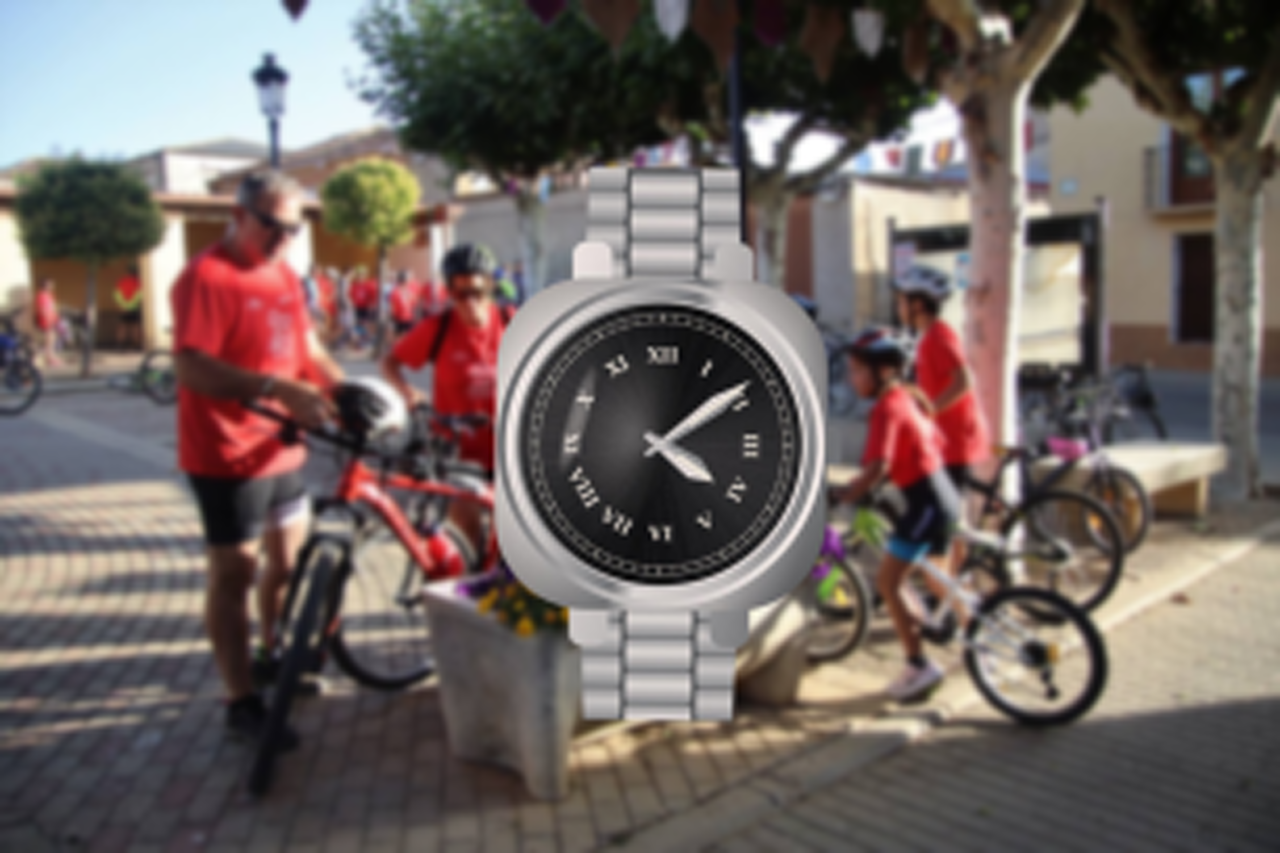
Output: 4.09
